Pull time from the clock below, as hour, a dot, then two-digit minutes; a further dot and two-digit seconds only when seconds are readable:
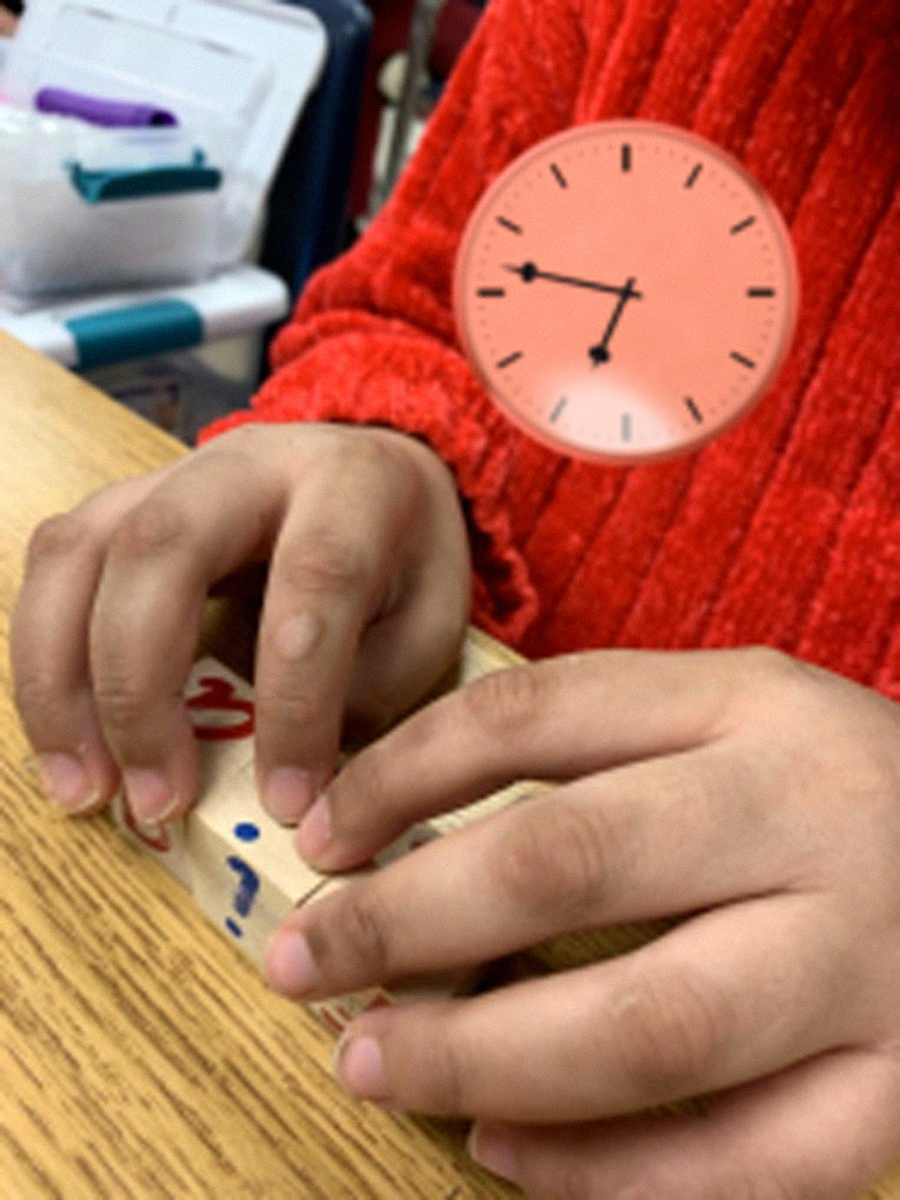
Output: 6.47
